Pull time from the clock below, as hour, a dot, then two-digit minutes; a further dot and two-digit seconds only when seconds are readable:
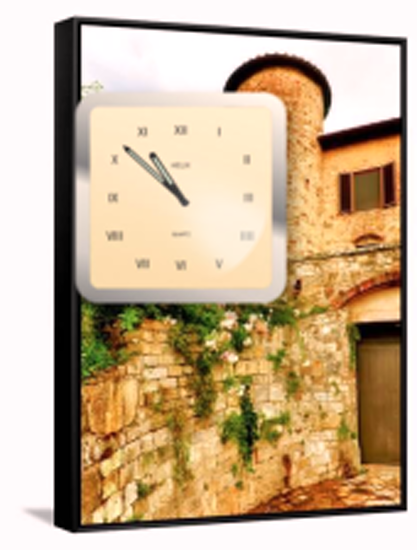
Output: 10.52
